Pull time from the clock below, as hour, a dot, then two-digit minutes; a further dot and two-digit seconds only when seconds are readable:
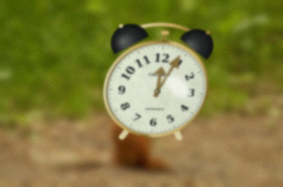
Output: 12.04
